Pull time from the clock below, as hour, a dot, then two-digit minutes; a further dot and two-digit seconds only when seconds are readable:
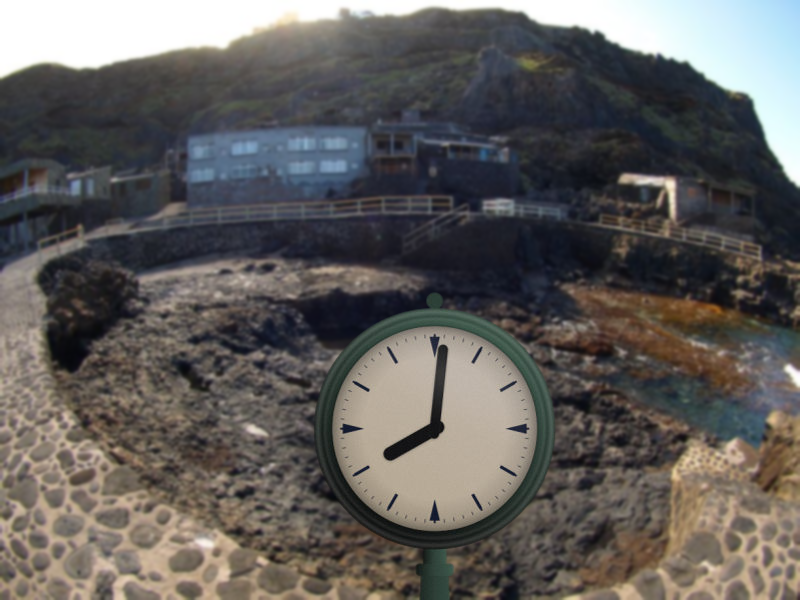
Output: 8.01
